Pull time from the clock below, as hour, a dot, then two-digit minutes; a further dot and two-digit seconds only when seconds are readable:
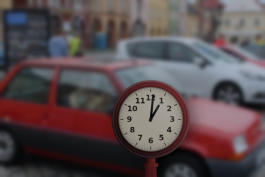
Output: 1.01
